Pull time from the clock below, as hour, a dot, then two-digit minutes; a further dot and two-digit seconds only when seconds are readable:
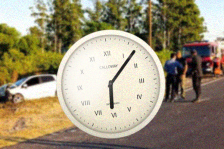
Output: 6.07
